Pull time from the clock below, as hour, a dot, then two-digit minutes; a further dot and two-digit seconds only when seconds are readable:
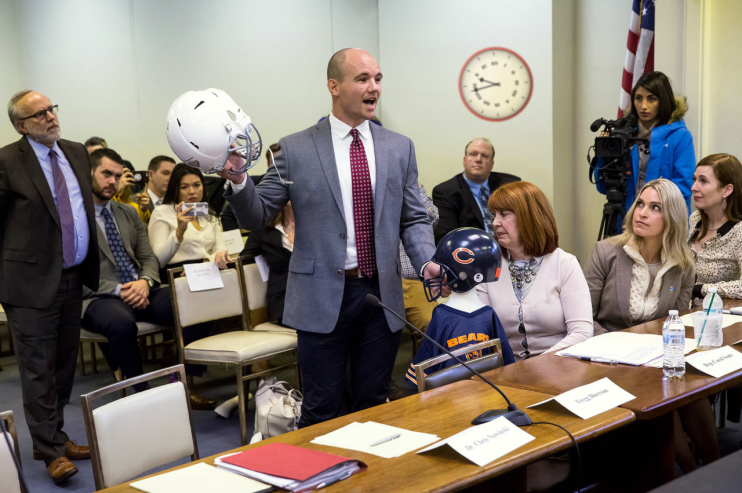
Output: 9.43
